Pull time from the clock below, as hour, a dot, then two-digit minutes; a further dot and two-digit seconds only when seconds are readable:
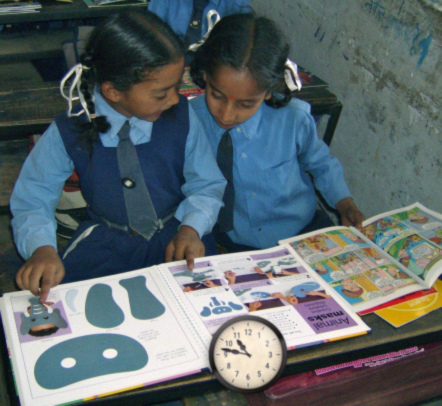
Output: 10.47
